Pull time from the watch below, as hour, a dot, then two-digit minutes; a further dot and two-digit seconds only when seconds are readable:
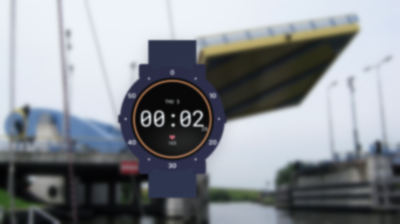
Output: 0.02
